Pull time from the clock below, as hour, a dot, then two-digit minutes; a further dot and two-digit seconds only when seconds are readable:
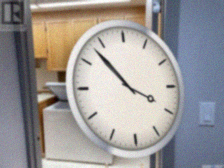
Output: 3.53
